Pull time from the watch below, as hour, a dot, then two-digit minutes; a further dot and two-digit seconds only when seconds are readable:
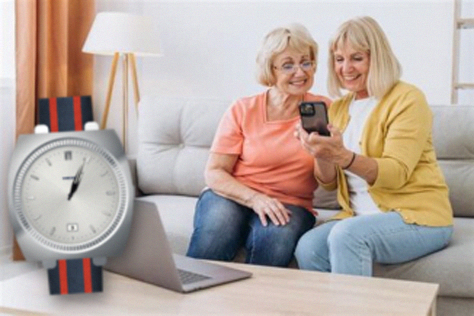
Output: 1.04
